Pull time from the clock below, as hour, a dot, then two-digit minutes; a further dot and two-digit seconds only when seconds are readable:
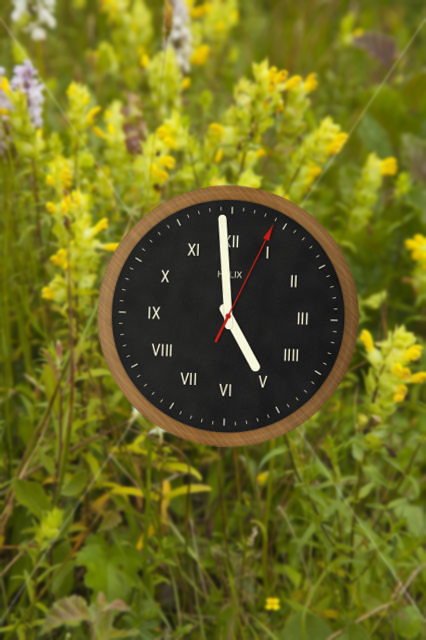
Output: 4.59.04
